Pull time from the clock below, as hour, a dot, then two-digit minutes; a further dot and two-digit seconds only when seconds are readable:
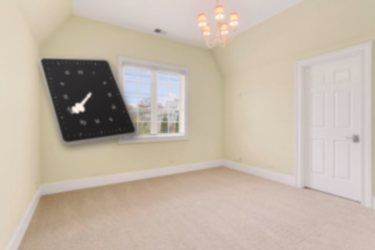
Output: 7.39
